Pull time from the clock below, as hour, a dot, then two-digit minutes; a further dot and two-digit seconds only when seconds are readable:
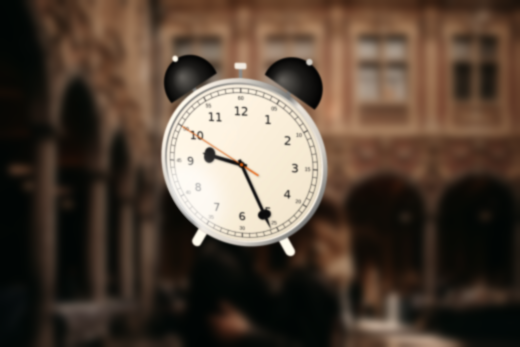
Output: 9.25.50
